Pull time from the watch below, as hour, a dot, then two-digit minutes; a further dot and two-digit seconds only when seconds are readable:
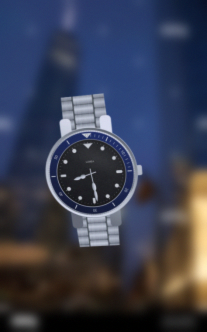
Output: 8.29
